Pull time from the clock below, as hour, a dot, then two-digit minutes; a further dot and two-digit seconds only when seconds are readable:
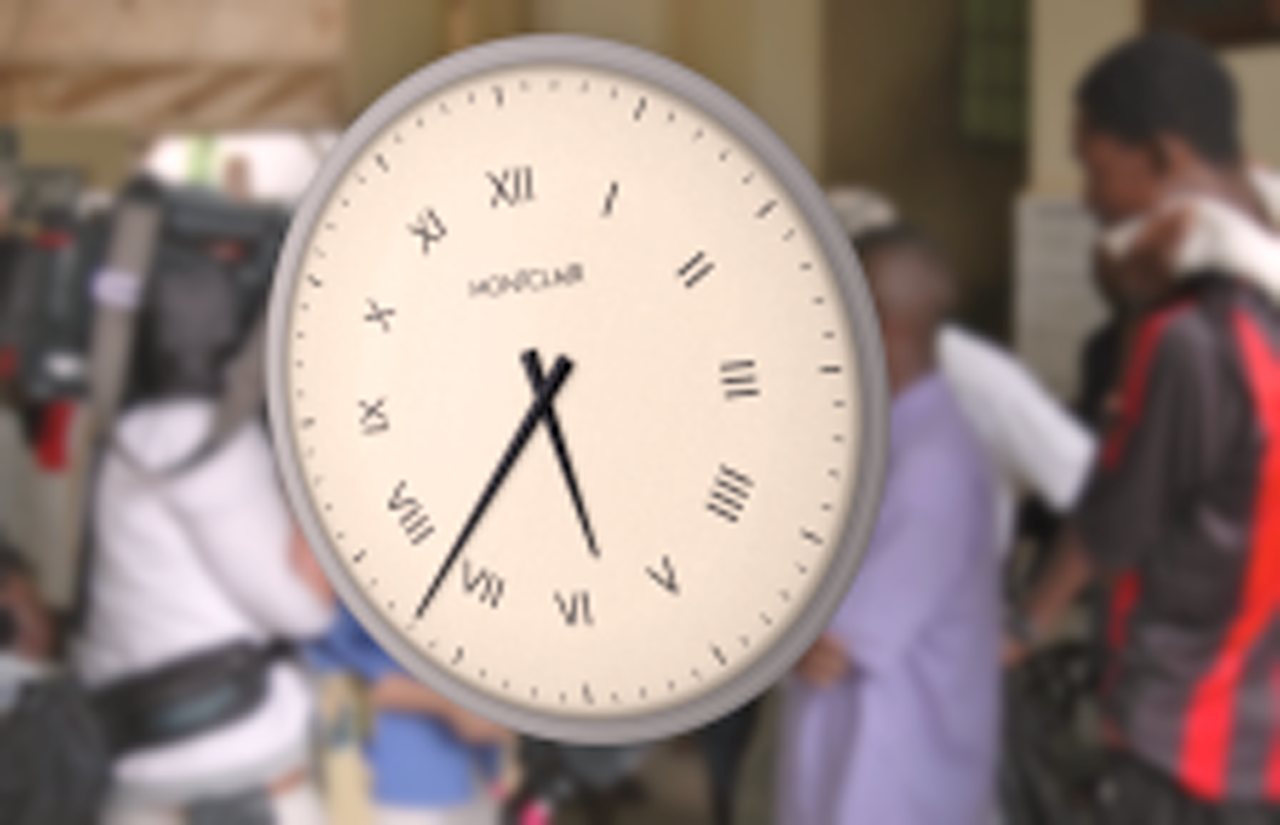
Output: 5.37
